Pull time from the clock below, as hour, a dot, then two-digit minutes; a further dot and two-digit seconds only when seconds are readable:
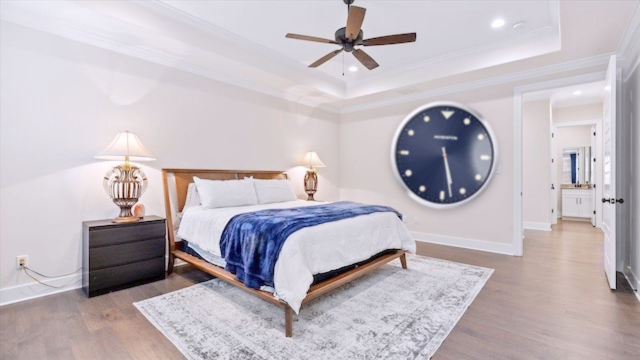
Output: 5.28
